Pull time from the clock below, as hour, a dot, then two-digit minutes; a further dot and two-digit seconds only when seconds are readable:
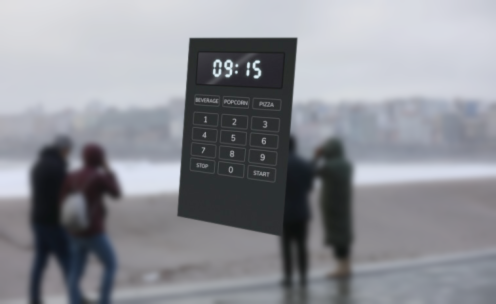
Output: 9.15
